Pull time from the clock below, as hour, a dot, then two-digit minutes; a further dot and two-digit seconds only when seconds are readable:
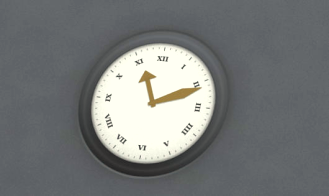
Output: 11.11
